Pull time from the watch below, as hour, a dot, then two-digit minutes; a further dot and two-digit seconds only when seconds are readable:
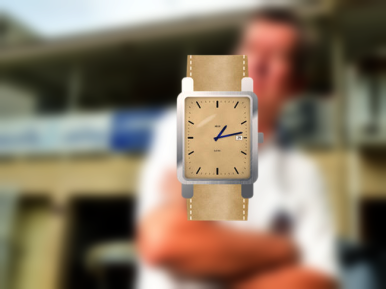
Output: 1.13
